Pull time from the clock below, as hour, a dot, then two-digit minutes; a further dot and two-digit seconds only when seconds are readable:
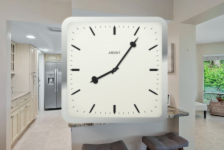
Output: 8.06
